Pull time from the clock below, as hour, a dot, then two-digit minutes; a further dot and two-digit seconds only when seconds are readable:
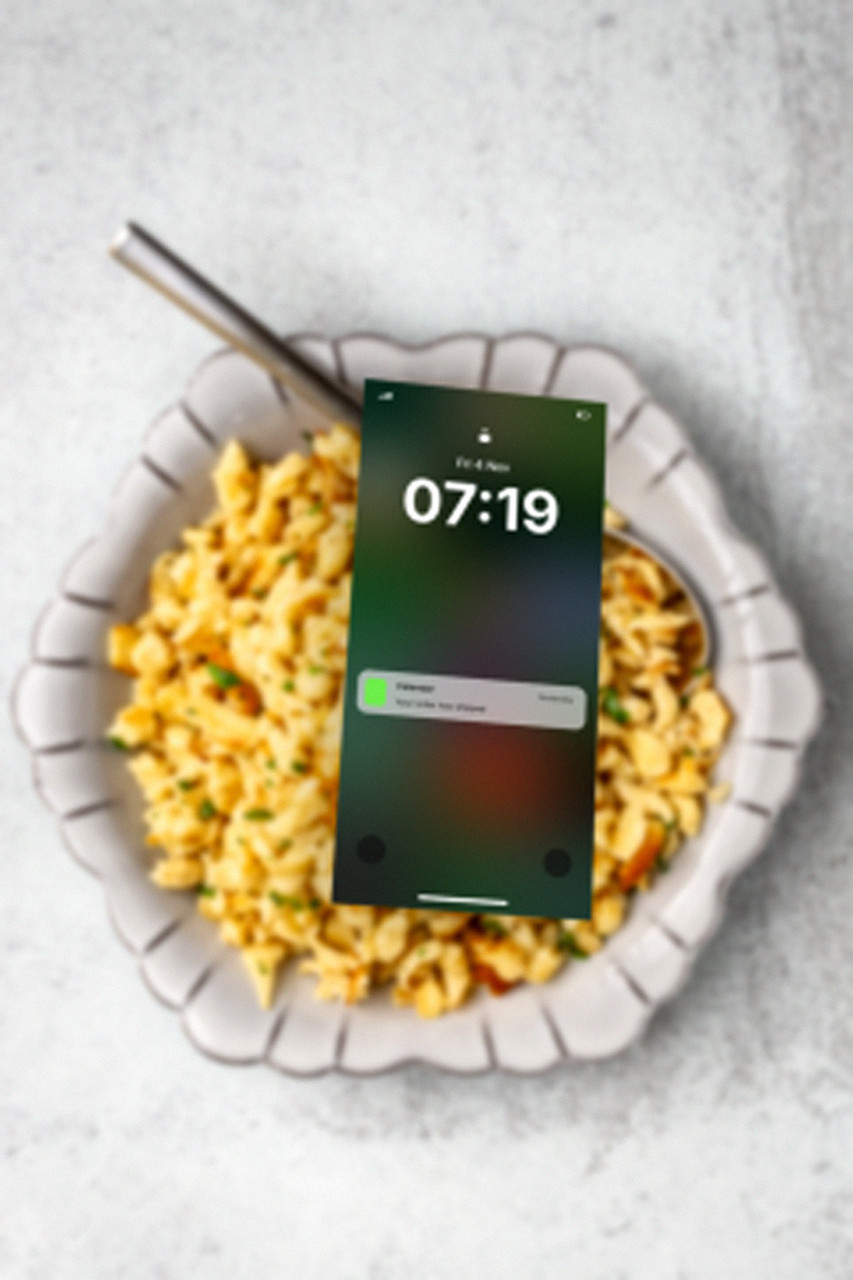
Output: 7.19
